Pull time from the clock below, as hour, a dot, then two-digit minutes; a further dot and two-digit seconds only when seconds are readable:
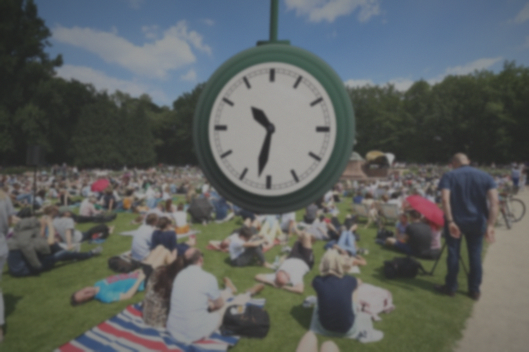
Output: 10.32
